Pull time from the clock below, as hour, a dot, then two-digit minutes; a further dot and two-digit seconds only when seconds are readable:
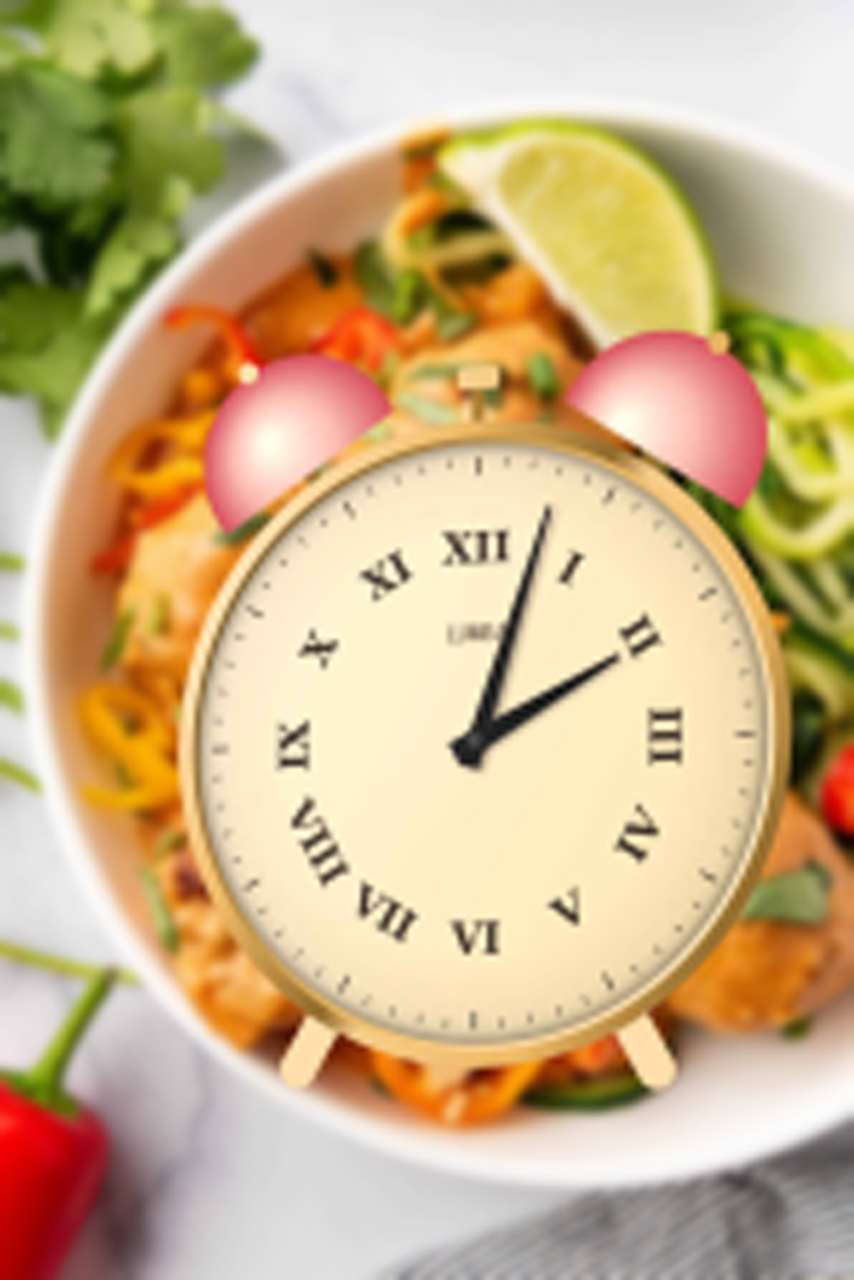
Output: 2.03
